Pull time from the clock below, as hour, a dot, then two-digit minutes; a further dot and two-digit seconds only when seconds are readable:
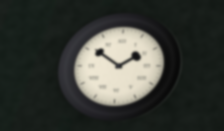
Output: 1.51
